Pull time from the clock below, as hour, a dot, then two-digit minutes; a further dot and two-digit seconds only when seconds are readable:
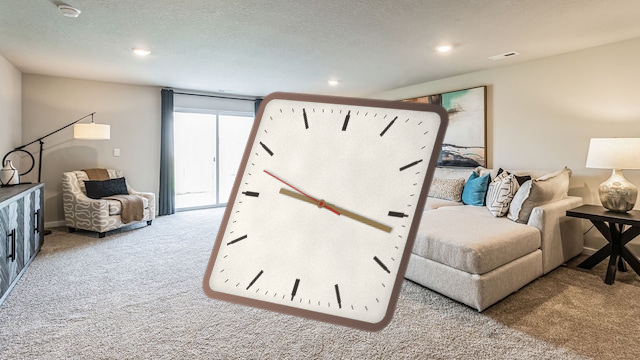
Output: 9.16.48
